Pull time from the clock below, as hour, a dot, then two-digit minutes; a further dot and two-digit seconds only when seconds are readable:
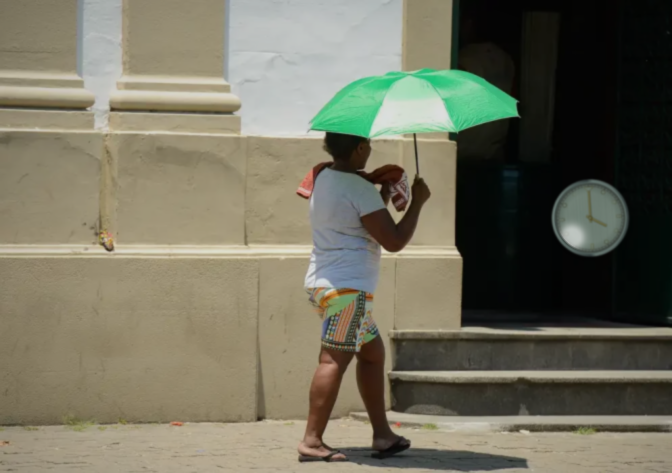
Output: 4.00
